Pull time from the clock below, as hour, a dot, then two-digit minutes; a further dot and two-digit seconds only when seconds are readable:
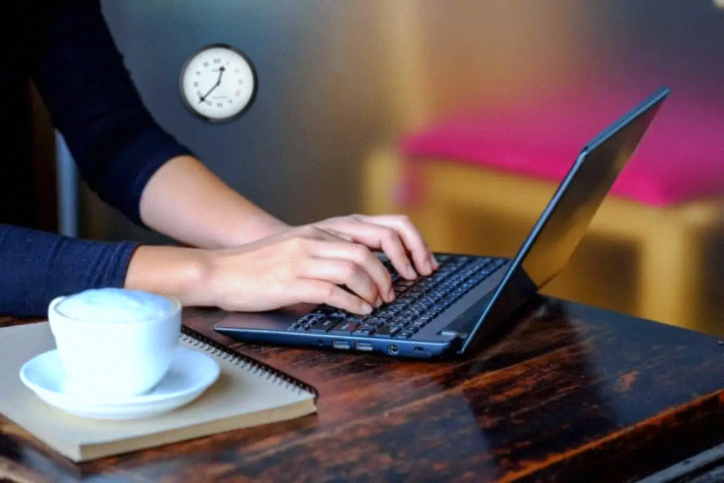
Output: 12.38
